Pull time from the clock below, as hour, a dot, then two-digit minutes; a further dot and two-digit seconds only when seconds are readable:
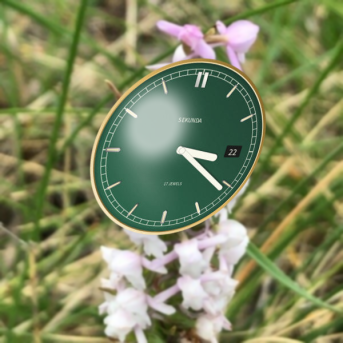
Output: 3.21
